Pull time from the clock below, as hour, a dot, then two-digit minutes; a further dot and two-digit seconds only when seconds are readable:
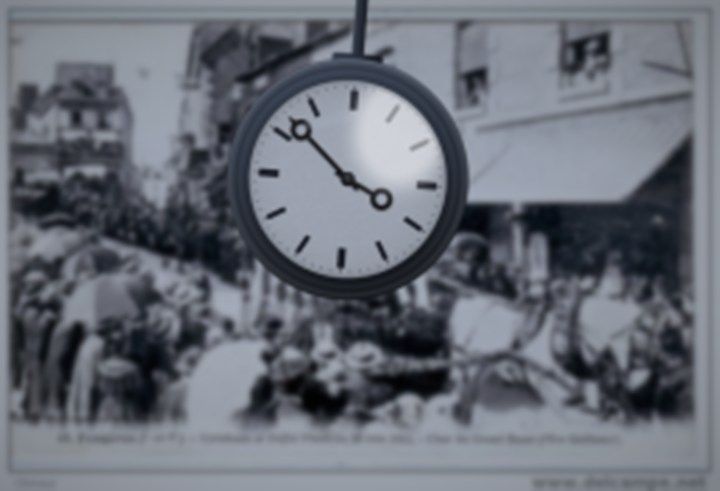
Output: 3.52
